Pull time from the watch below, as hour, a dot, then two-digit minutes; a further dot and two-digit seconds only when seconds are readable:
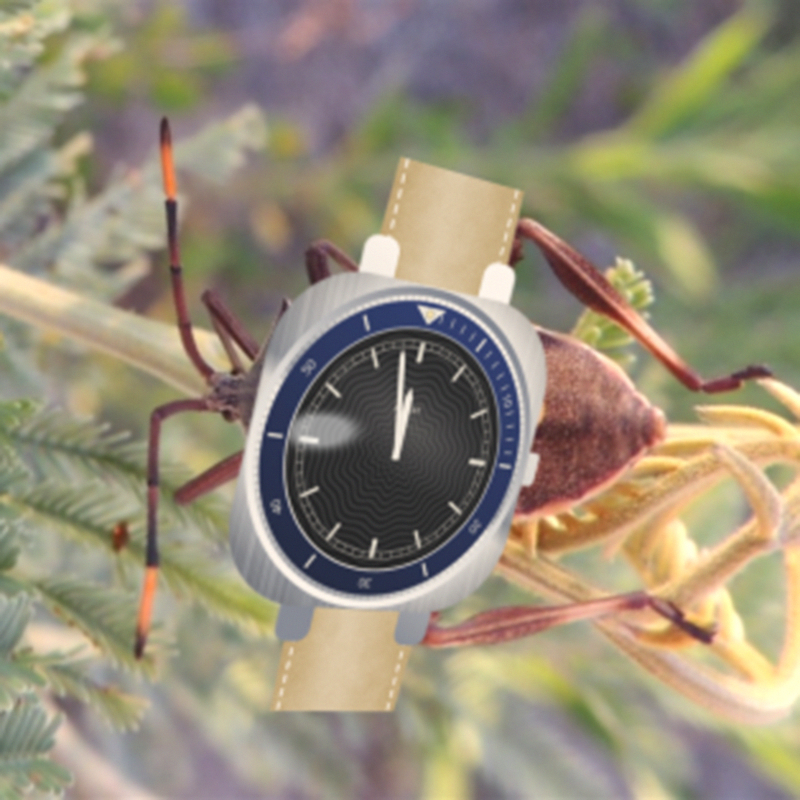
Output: 11.58
